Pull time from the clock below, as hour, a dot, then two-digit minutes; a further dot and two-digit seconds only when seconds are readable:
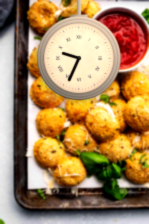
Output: 9.34
